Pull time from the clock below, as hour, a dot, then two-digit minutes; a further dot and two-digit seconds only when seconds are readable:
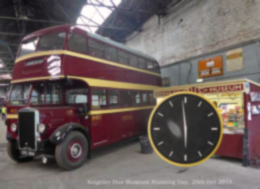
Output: 5.59
